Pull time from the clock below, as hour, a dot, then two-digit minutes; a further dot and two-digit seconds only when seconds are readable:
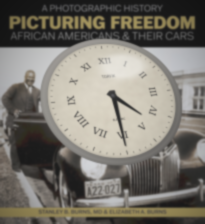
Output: 4.30
